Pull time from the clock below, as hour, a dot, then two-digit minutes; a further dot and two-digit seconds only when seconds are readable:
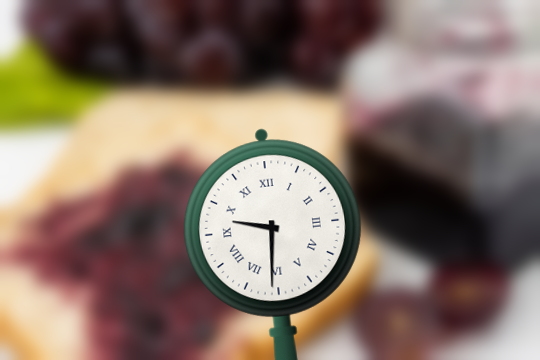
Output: 9.31
